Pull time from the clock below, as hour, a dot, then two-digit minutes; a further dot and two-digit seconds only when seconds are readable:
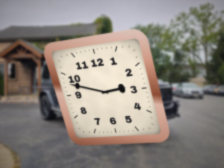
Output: 2.48
